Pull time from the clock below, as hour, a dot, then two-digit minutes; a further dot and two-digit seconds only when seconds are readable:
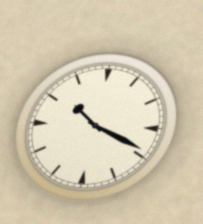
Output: 10.19
